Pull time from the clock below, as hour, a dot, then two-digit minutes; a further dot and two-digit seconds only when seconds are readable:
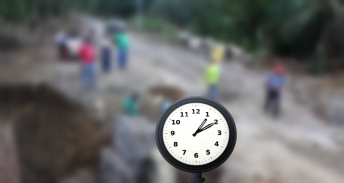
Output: 1.10
